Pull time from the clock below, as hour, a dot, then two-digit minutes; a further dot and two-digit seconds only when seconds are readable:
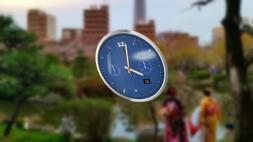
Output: 4.02
